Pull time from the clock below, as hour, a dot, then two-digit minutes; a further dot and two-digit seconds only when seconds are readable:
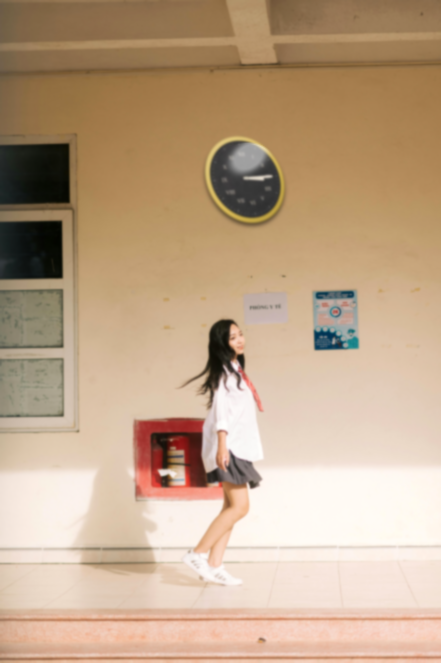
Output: 3.15
